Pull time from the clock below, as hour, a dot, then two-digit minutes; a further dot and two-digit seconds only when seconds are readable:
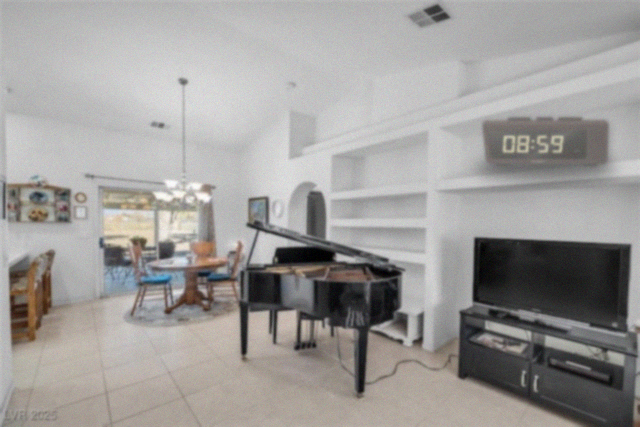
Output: 8.59
